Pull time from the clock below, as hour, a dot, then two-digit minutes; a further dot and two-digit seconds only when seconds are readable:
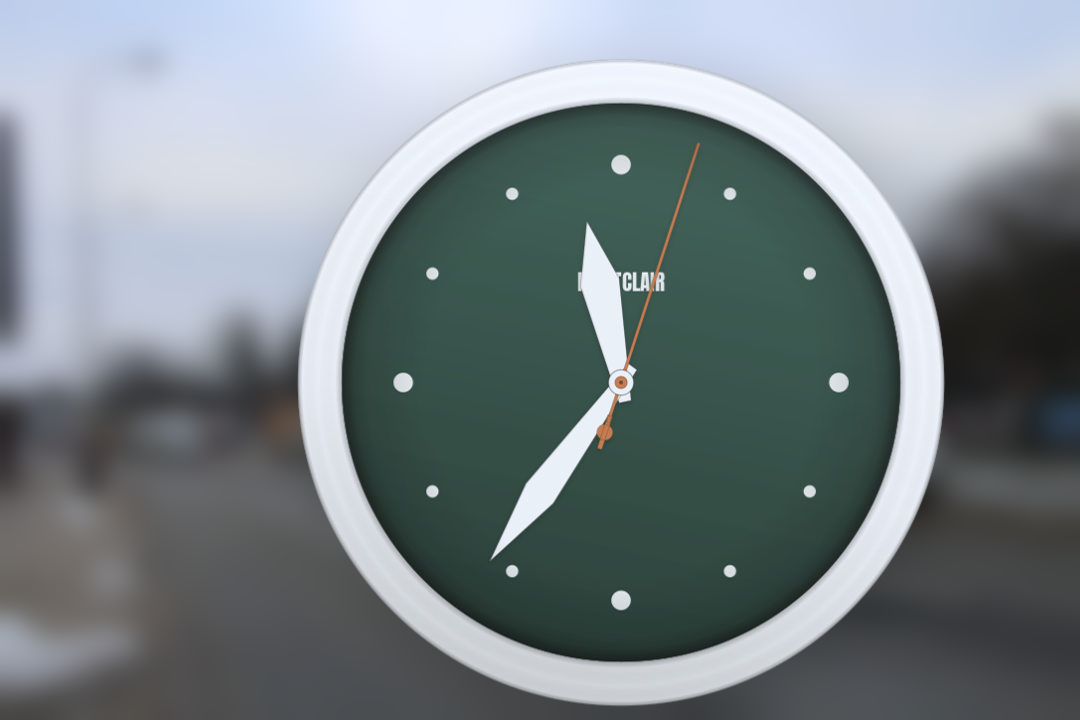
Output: 11.36.03
